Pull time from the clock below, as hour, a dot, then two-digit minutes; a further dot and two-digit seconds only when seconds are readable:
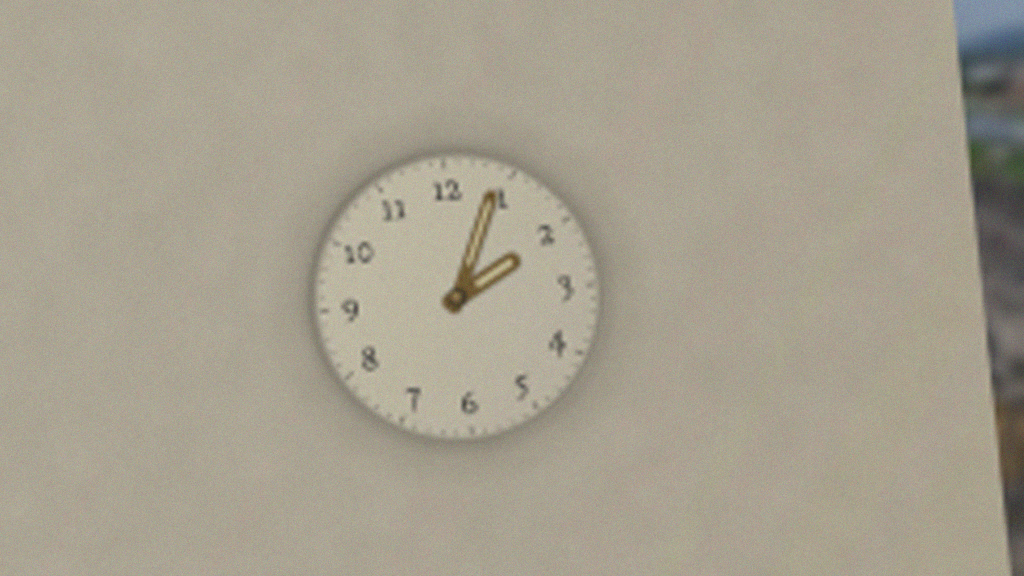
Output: 2.04
